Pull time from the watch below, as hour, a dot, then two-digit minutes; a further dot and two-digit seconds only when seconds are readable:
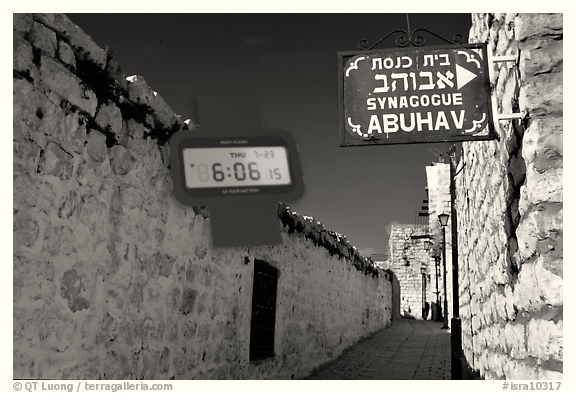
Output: 6.06.15
